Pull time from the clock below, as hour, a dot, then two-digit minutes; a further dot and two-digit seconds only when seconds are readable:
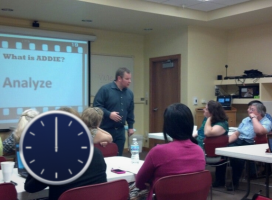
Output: 12.00
